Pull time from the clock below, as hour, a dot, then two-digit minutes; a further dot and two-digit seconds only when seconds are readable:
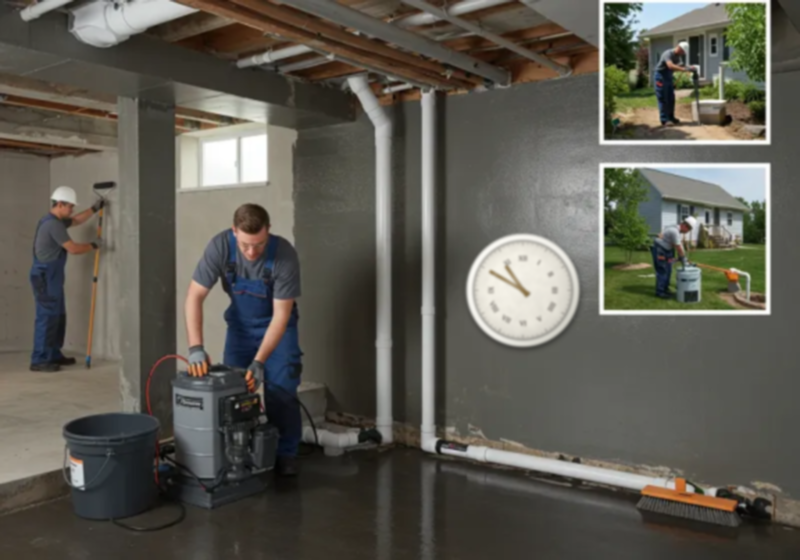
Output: 10.50
